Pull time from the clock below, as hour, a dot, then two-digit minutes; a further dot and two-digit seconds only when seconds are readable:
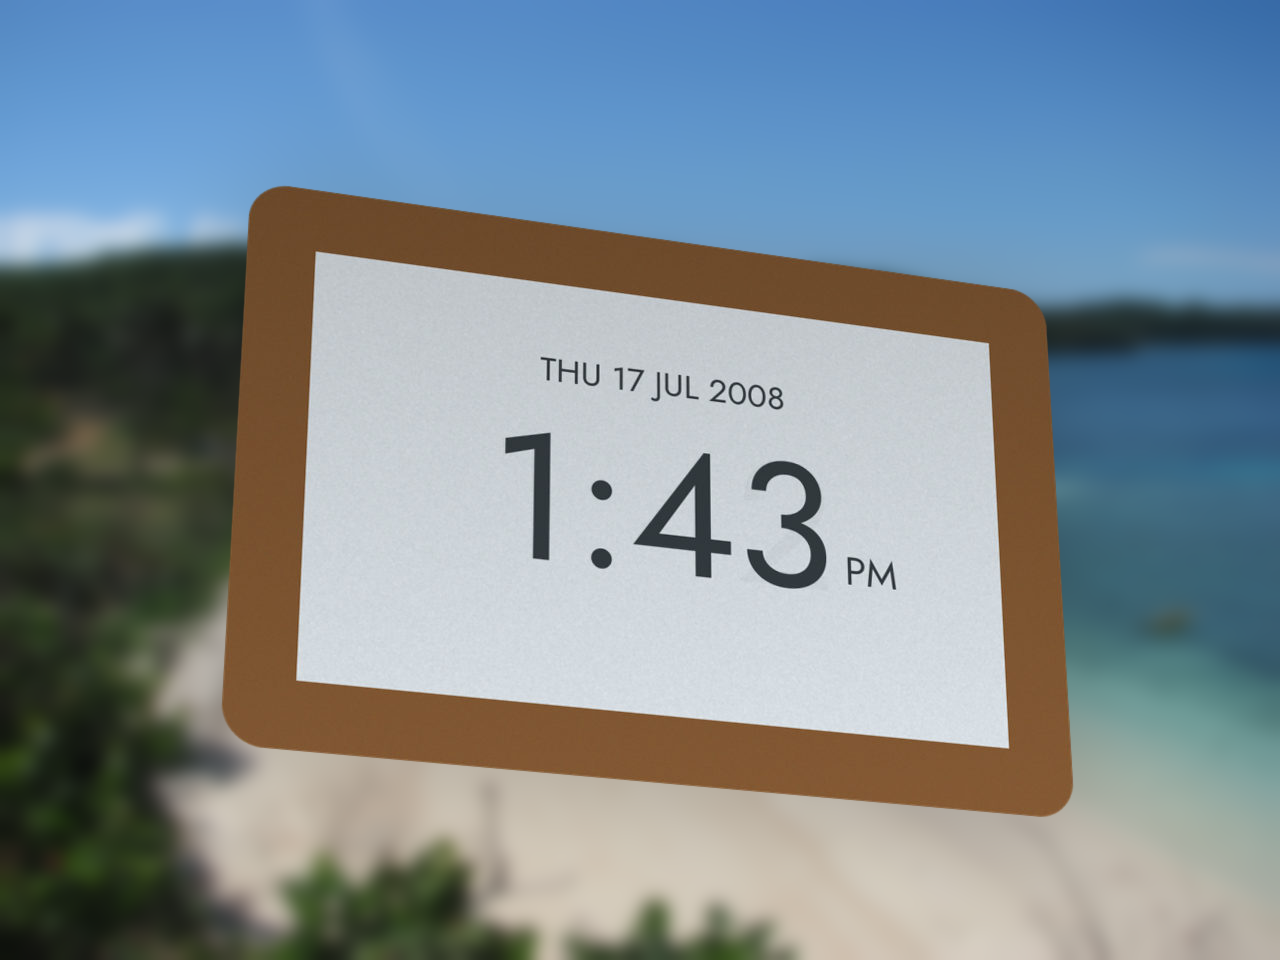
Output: 1.43
